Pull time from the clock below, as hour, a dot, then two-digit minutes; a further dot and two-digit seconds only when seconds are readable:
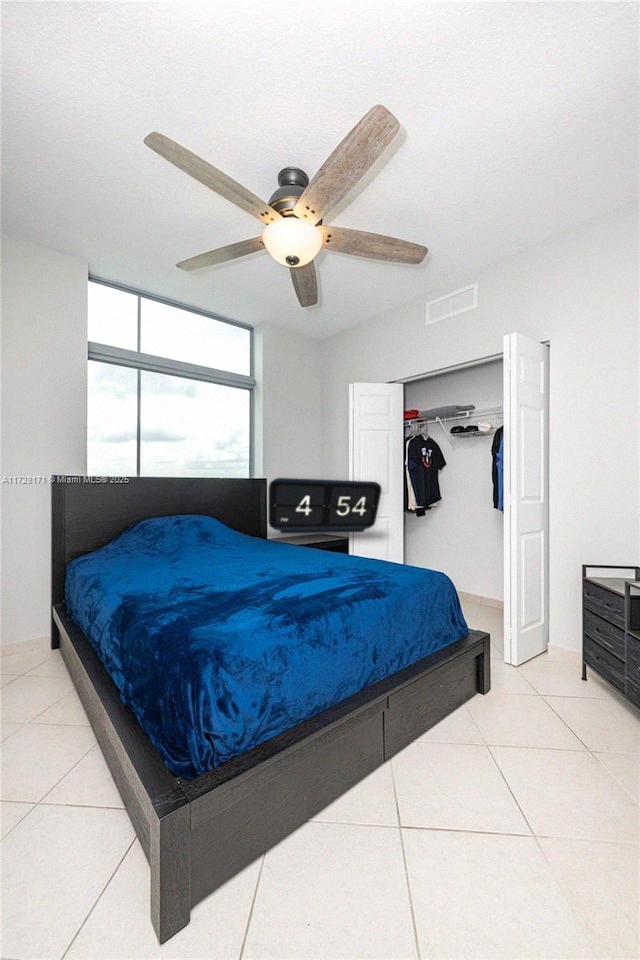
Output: 4.54
